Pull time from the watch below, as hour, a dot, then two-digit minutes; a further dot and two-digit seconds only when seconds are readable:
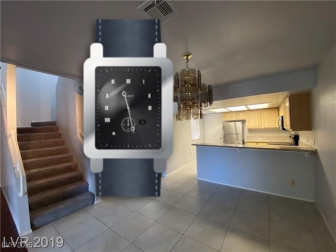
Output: 11.28
